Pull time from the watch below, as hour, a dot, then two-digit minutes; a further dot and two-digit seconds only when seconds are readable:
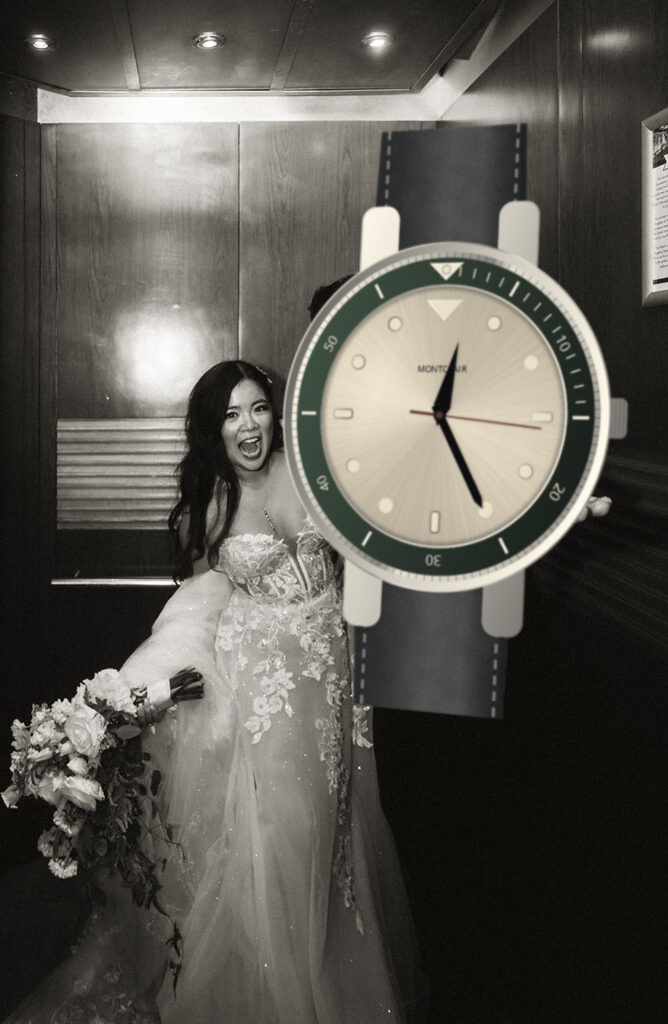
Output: 12.25.16
